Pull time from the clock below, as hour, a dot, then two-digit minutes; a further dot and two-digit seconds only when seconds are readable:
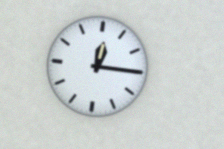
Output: 12.15
